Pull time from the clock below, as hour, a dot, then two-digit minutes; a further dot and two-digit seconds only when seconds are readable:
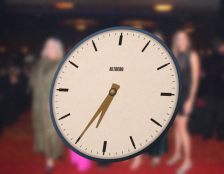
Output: 6.35
